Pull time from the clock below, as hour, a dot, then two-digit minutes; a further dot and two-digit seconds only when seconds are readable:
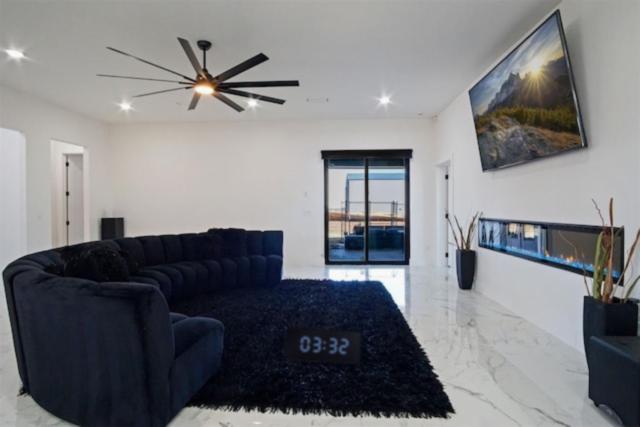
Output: 3.32
